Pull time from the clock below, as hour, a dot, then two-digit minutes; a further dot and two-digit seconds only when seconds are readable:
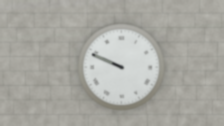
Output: 9.49
